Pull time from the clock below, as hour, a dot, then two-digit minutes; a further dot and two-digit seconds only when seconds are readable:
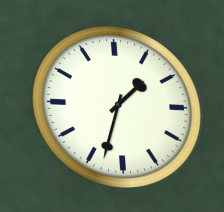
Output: 1.33
